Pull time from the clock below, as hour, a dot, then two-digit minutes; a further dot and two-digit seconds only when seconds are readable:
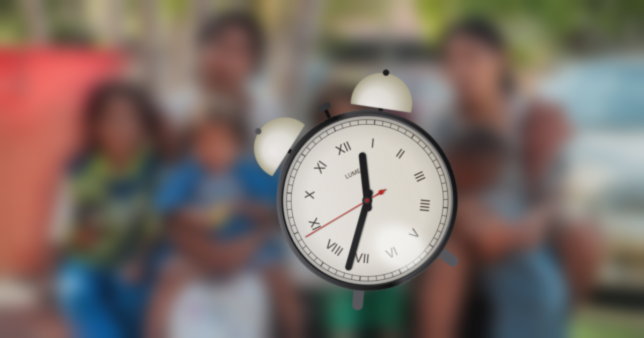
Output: 12.36.44
